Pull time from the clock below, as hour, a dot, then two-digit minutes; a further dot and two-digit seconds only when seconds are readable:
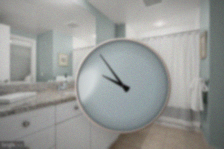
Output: 9.54
